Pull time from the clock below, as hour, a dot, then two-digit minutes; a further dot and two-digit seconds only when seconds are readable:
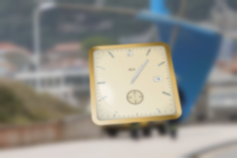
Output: 1.06
